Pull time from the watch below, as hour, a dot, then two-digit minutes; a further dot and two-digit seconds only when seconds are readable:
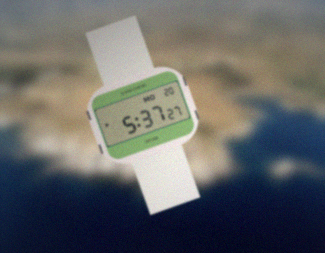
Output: 5.37.27
